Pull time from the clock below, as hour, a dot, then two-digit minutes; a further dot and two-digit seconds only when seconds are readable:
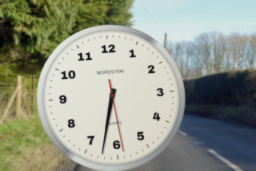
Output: 6.32.29
